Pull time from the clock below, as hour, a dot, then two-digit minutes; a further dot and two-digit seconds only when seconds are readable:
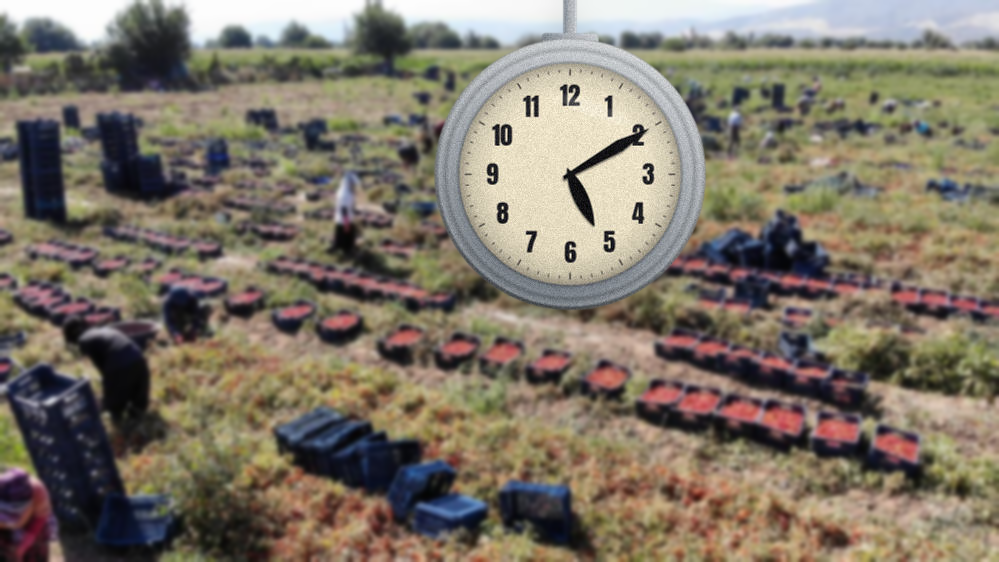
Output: 5.10
